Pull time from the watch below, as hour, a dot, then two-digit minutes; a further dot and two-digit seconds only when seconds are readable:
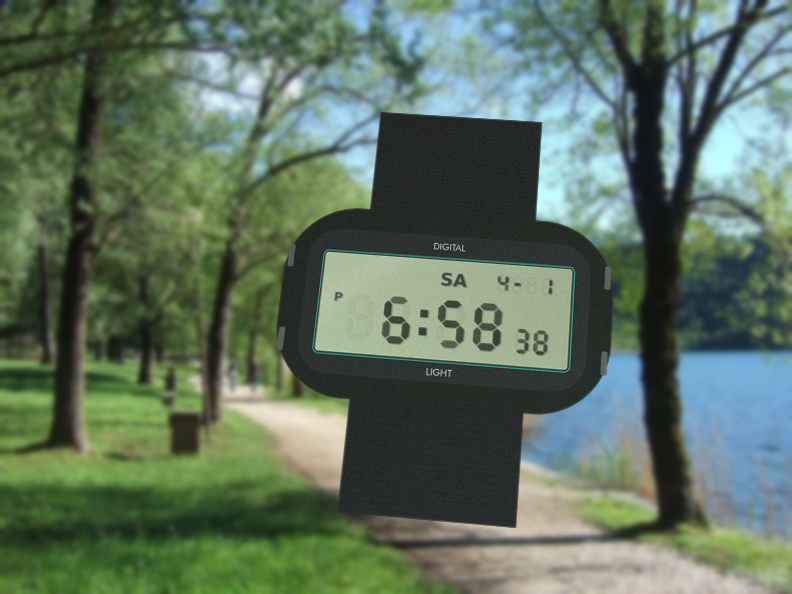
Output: 6.58.38
